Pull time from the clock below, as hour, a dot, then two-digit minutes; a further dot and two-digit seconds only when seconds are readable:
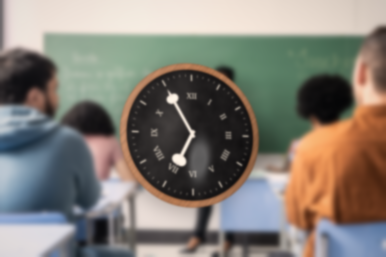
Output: 6.55
